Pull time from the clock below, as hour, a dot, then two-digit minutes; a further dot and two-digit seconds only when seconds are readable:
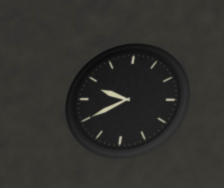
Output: 9.40
